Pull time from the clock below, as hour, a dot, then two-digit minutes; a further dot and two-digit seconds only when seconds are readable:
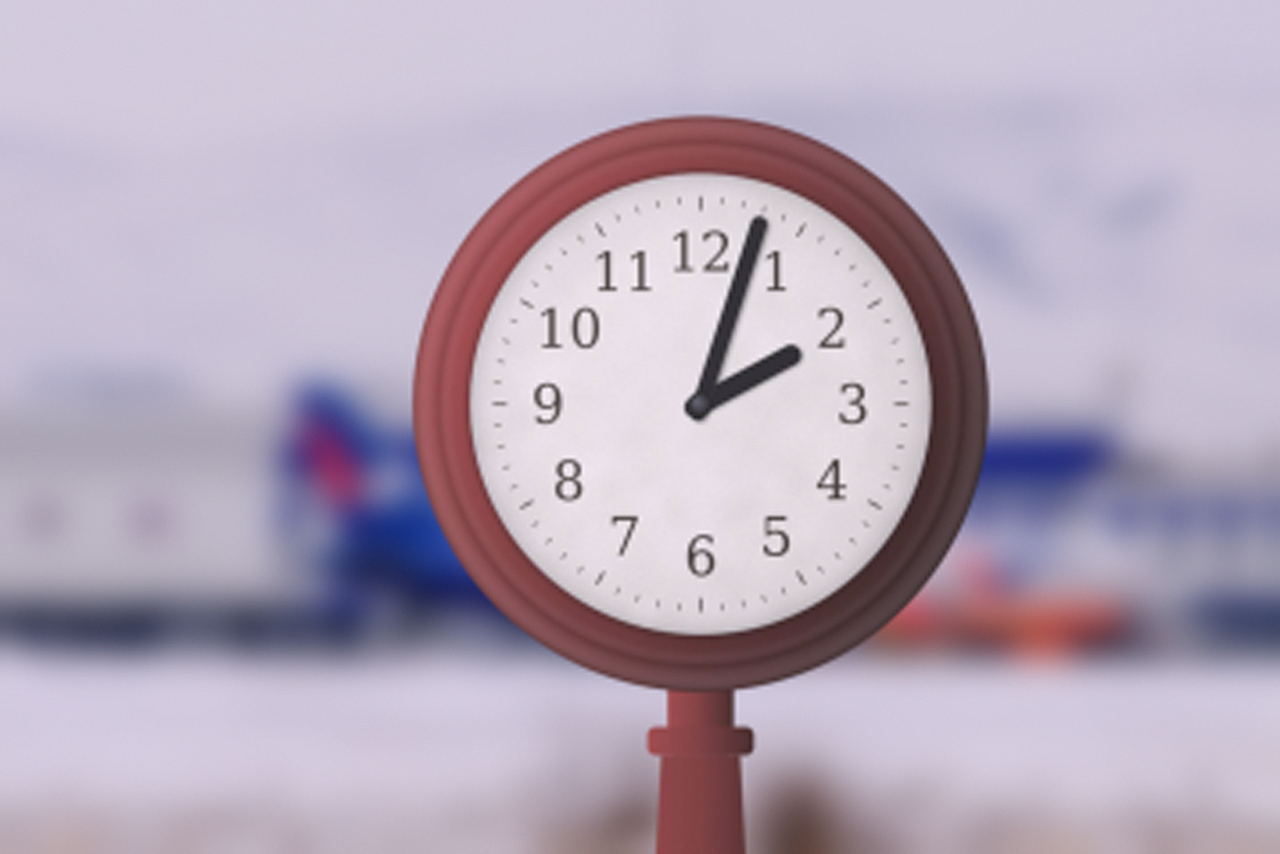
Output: 2.03
